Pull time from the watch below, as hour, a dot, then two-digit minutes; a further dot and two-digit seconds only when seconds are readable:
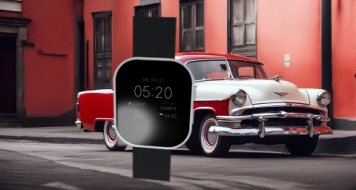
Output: 5.20
